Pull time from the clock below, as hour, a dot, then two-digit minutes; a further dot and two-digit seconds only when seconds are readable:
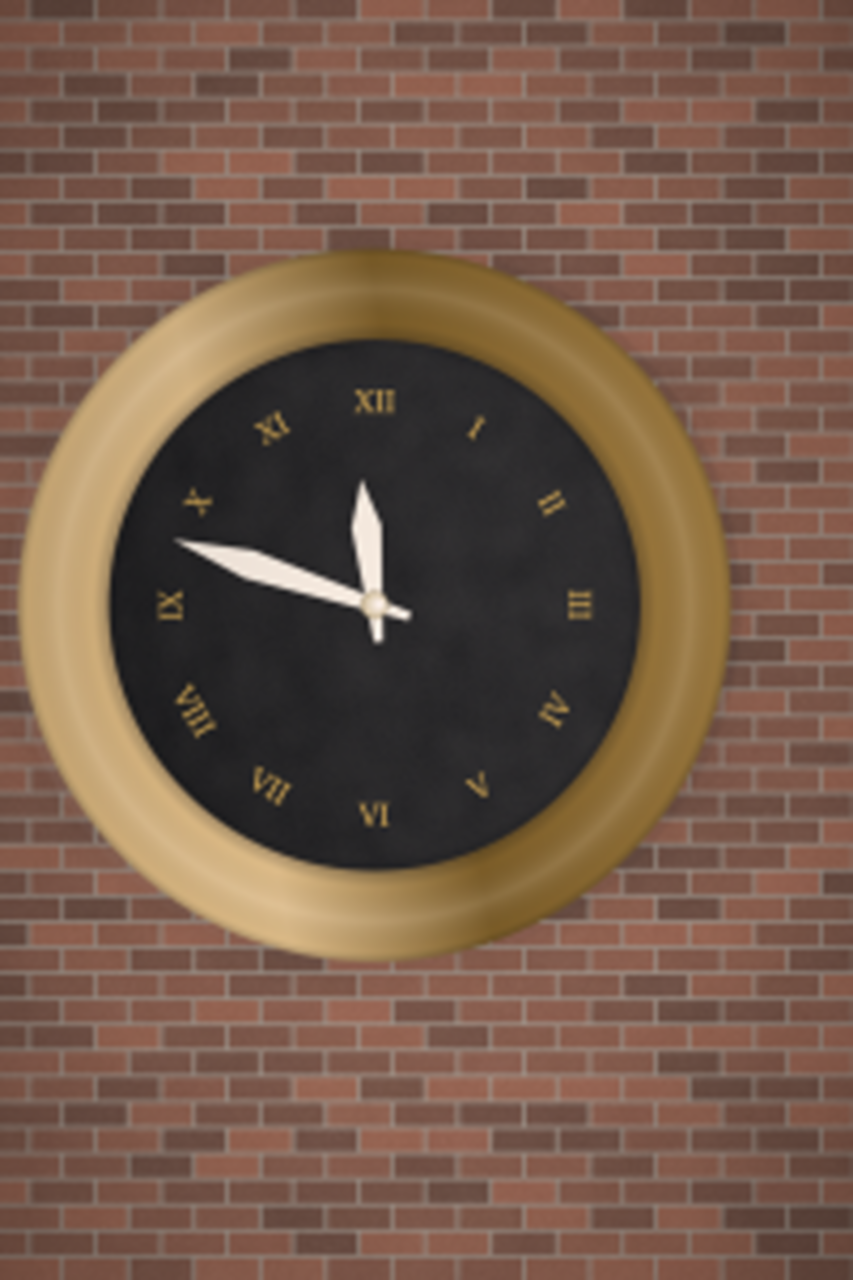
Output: 11.48
